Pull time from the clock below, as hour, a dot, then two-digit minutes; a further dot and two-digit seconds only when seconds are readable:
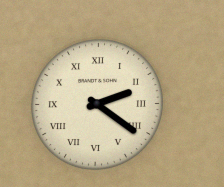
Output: 2.21
